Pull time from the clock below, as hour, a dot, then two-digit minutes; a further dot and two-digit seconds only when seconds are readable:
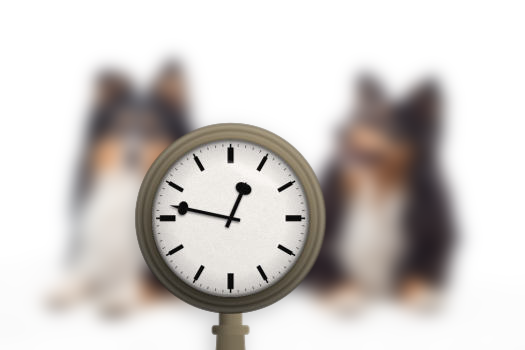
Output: 12.47
